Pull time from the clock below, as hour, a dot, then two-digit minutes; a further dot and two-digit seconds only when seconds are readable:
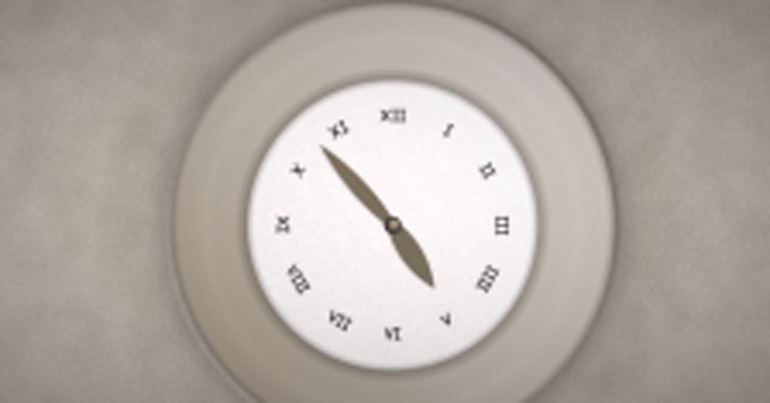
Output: 4.53
